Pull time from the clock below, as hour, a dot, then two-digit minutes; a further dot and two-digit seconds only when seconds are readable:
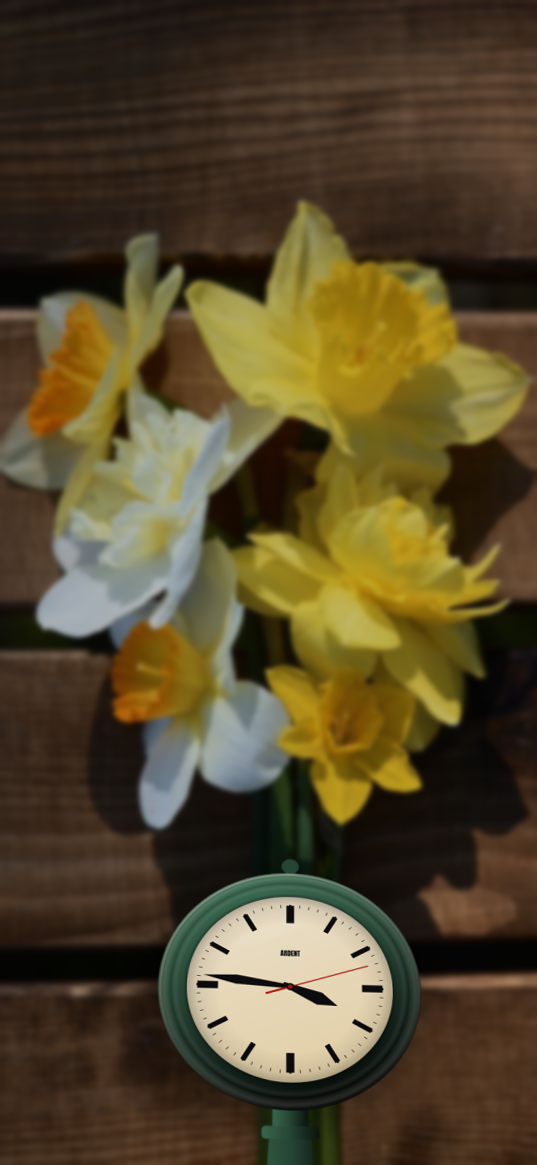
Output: 3.46.12
